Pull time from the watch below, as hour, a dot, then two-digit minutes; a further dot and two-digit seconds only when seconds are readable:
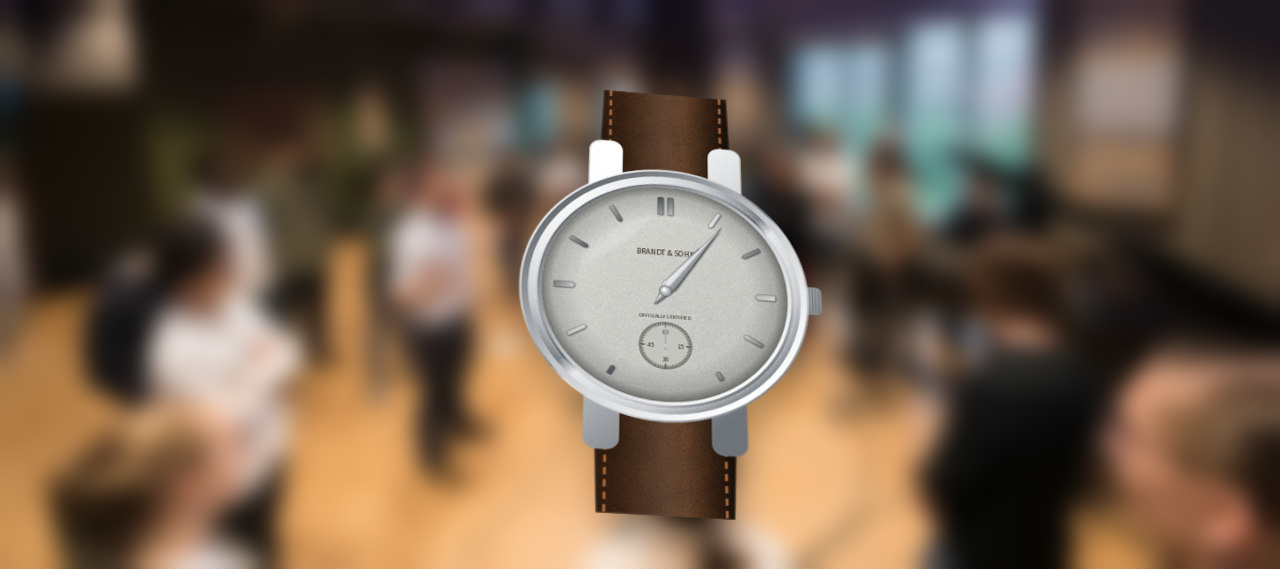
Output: 1.06
